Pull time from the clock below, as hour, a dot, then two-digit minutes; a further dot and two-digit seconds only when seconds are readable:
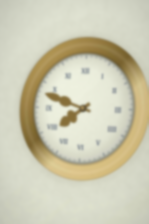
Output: 7.48
